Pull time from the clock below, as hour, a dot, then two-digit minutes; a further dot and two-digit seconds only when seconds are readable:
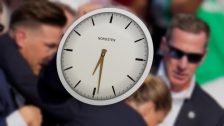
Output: 6.29
